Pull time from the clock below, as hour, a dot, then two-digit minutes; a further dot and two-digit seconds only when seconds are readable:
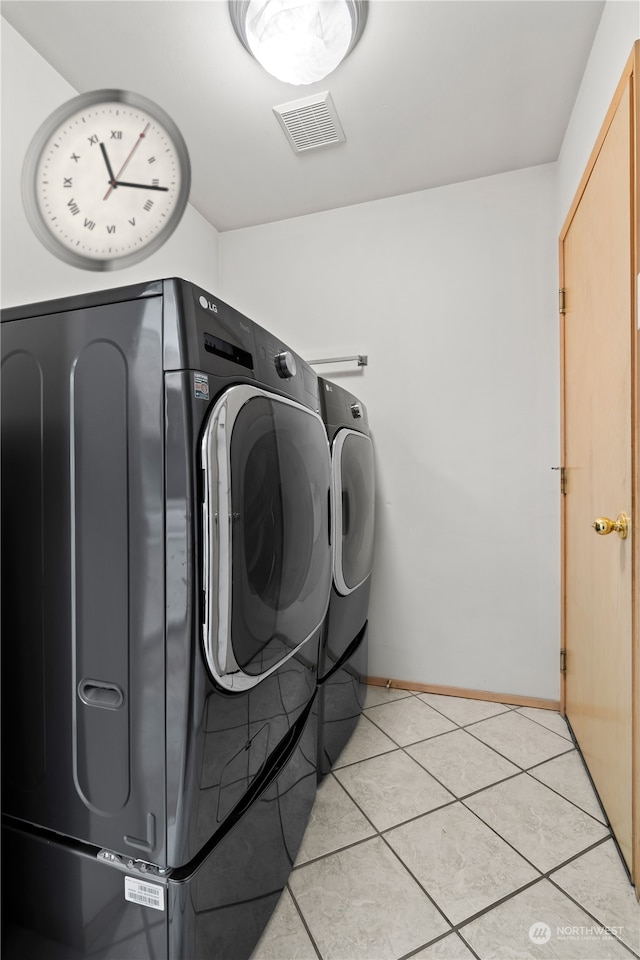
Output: 11.16.05
